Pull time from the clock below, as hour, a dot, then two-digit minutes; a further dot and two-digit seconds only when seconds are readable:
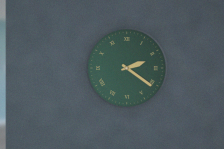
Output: 2.21
